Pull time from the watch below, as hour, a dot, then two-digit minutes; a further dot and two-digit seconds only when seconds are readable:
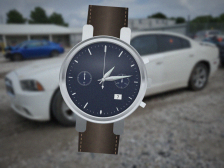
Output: 1.13
